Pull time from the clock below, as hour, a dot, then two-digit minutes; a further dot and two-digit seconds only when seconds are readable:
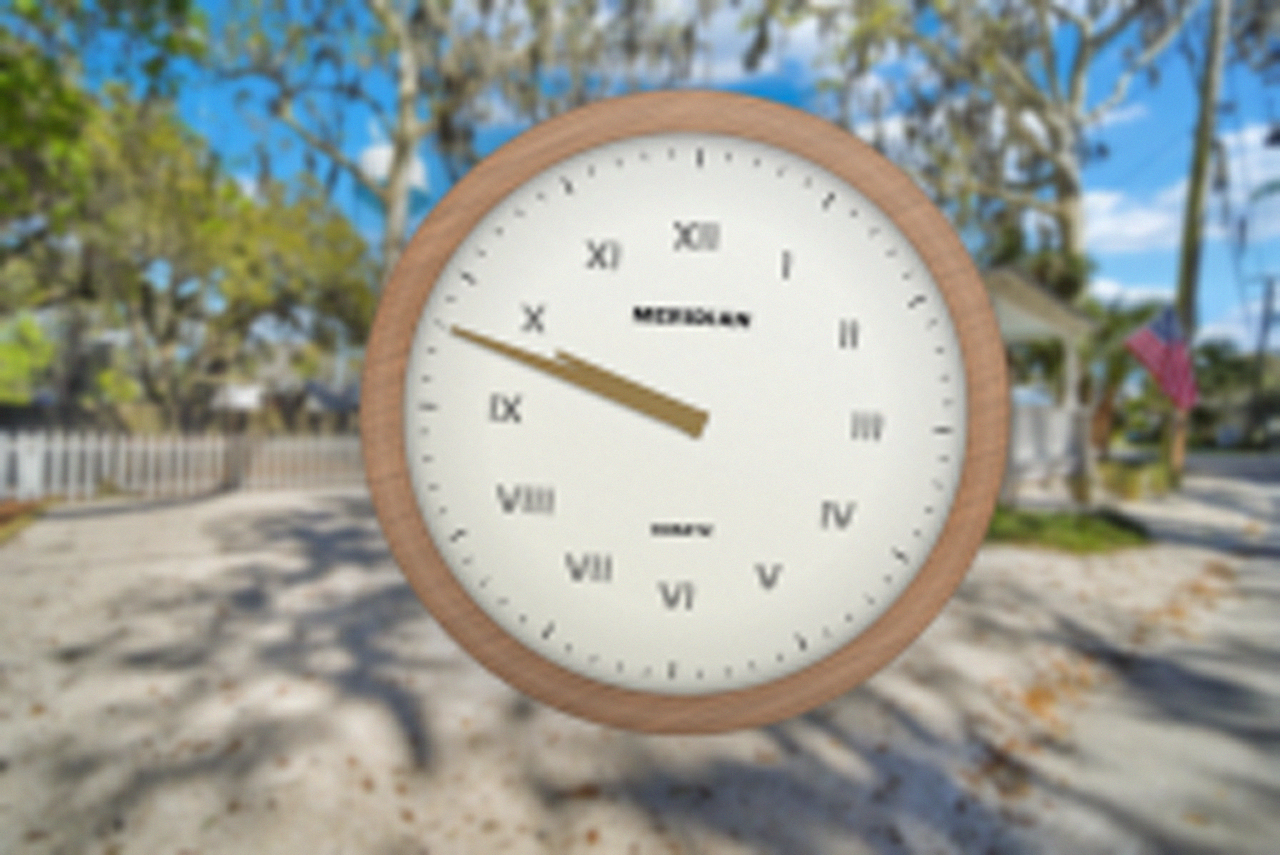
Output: 9.48
